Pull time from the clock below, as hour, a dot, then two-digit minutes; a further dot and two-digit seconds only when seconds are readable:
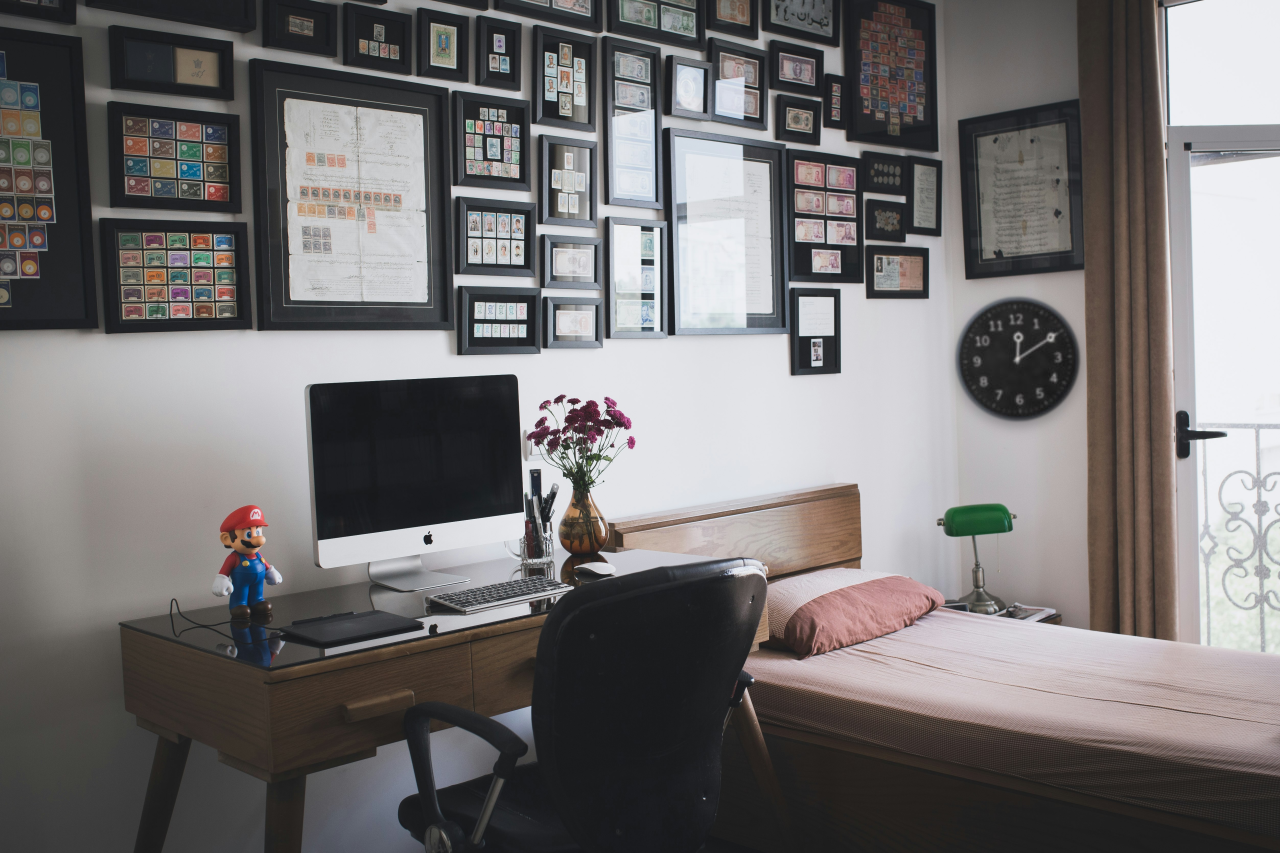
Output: 12.10
